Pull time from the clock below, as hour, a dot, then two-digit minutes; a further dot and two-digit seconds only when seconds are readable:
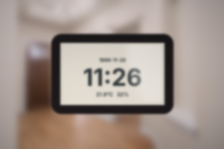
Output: 11.26
